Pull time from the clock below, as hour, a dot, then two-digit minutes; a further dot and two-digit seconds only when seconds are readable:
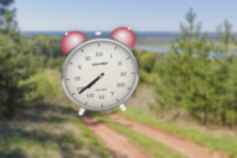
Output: 7.39
